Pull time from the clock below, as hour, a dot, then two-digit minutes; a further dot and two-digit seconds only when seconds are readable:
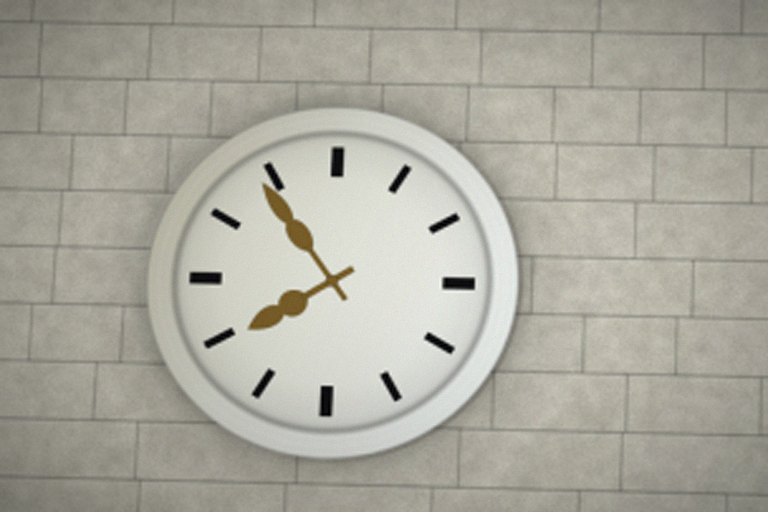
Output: 7.54
